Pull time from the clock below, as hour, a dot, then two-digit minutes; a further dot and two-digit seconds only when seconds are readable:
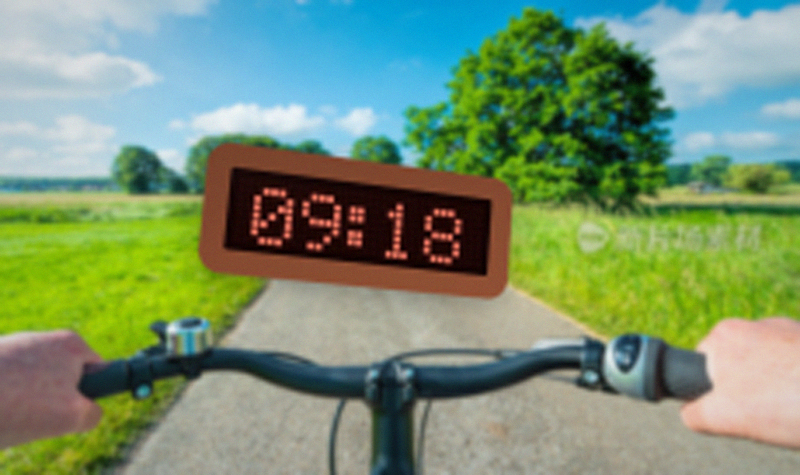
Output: 9.18
